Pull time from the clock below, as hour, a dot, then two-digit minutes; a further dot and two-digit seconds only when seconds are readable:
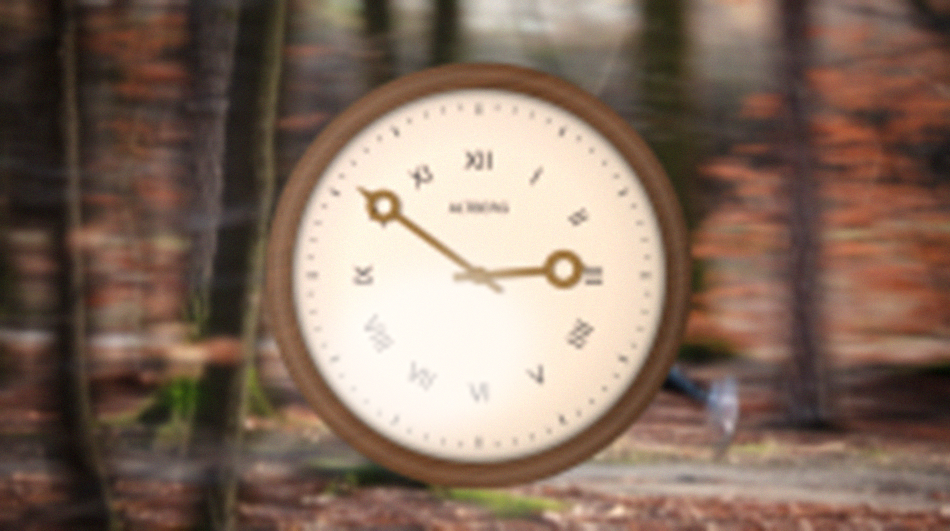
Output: 2.51
